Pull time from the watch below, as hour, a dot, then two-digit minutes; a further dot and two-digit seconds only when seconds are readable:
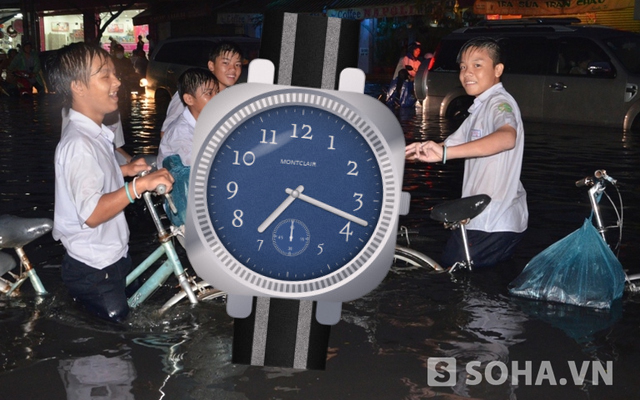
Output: 7.18
